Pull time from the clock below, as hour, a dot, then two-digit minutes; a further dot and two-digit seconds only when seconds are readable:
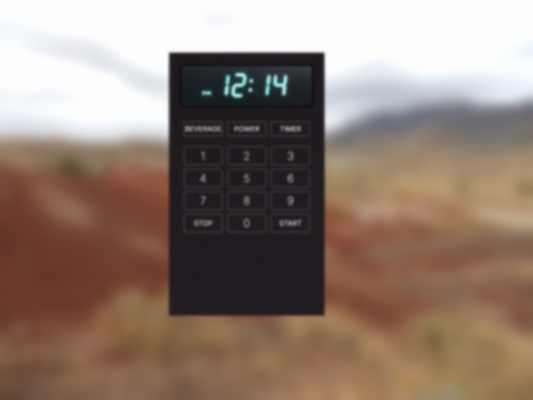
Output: 12.14
